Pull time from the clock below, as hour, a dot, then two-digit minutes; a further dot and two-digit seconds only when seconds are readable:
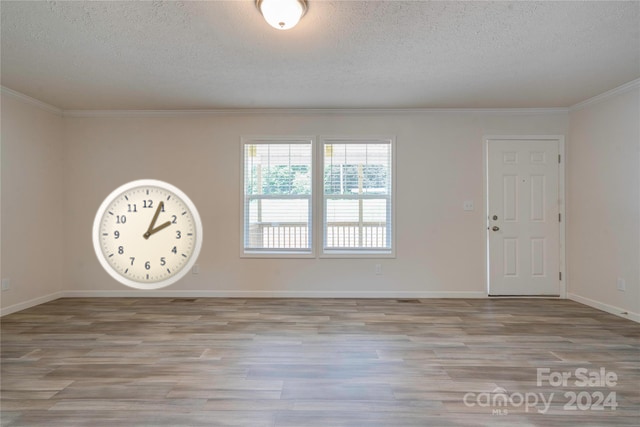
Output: 2.04
